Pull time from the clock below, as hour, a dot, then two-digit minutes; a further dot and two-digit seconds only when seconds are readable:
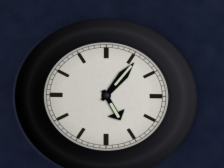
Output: 5.06
